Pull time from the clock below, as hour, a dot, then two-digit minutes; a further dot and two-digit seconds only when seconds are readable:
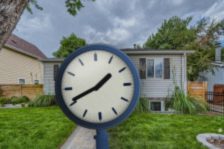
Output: 1.41
